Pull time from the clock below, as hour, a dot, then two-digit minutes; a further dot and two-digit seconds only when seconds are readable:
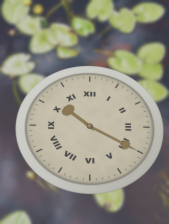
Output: 10.20
